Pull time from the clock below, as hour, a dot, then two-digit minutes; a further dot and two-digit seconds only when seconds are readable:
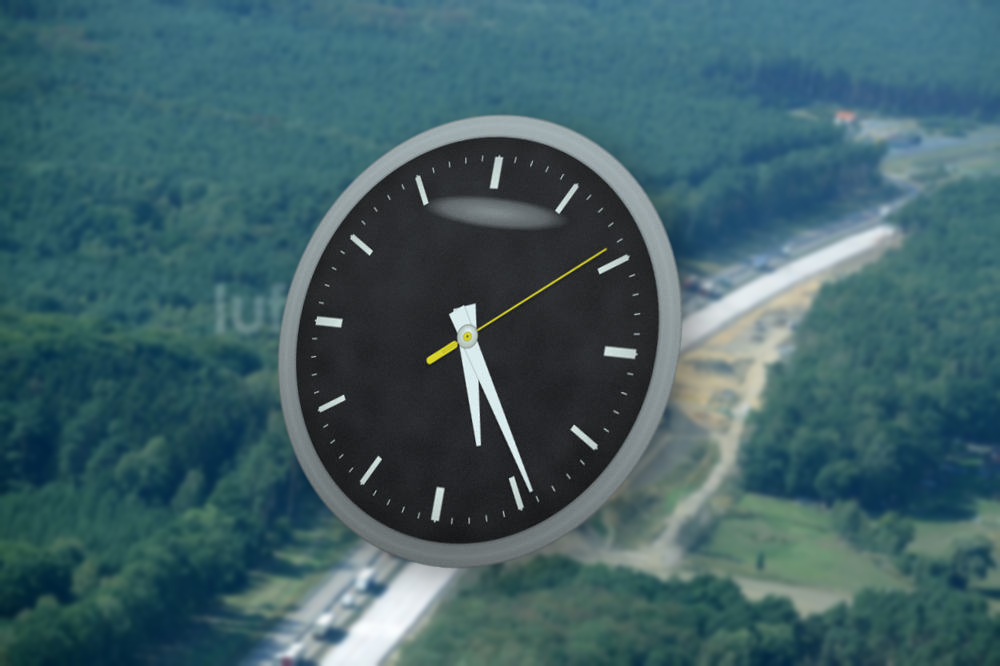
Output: 5.24.09
